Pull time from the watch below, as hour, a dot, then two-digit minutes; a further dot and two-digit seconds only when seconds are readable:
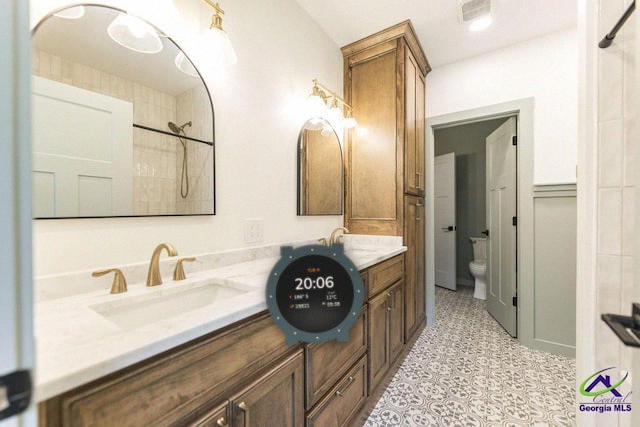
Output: 20.06
